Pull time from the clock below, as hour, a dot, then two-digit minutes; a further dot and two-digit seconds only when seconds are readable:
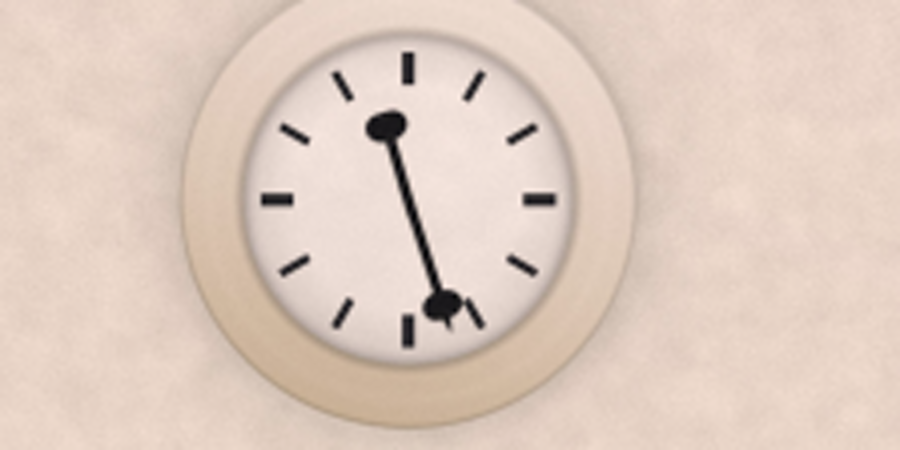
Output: 11.27
